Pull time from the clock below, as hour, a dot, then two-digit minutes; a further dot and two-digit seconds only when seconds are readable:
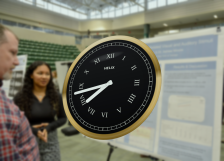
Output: 7.43
